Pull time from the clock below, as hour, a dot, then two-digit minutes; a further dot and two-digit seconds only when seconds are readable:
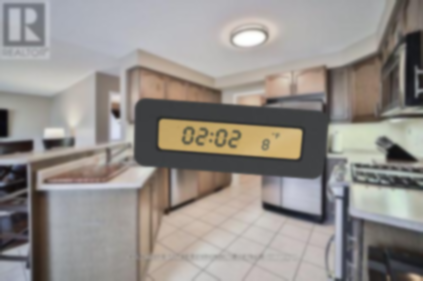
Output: 2.02
